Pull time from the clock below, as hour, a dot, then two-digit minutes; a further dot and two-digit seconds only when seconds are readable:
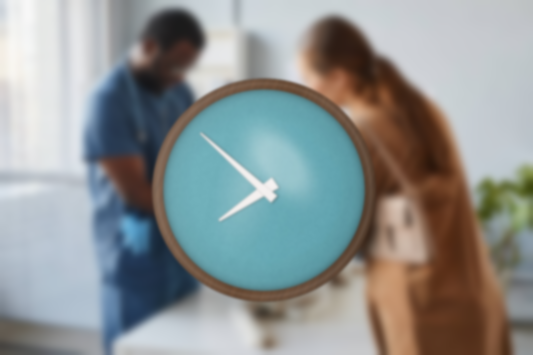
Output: 7.52
